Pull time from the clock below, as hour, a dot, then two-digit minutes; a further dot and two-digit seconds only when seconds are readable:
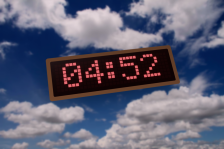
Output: 4.52
